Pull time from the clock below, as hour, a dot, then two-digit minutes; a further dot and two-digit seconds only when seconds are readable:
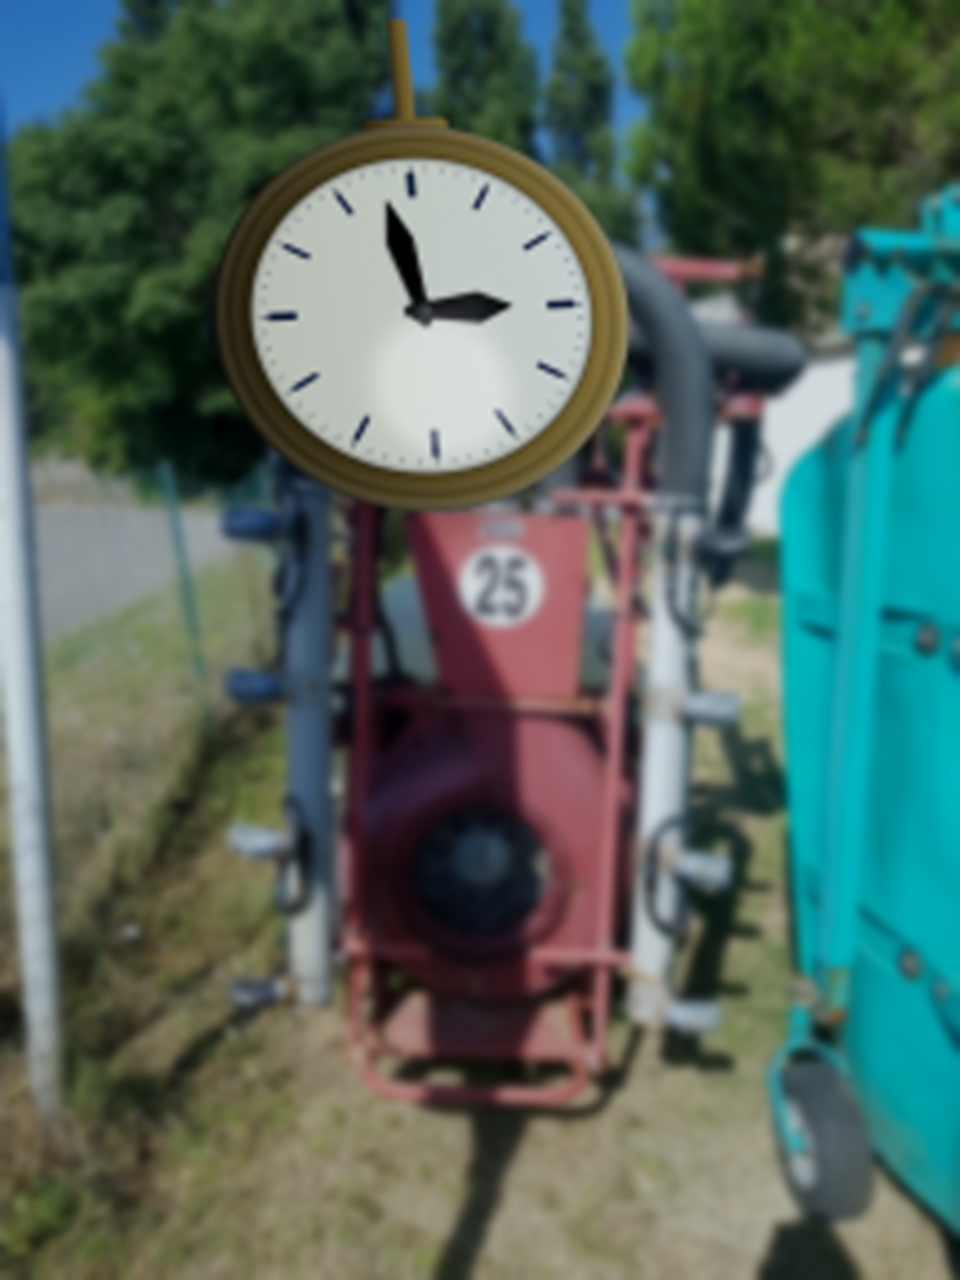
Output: 2.58
